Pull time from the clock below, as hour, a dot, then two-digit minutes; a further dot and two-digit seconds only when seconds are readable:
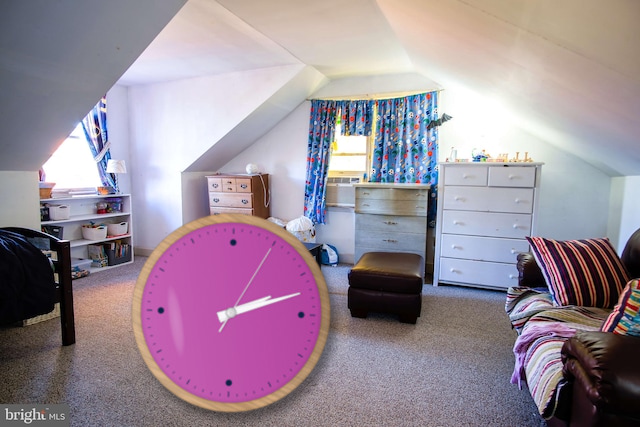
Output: 2.12.05
